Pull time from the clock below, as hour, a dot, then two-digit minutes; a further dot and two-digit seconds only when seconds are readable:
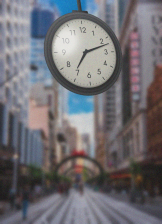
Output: 7.12
